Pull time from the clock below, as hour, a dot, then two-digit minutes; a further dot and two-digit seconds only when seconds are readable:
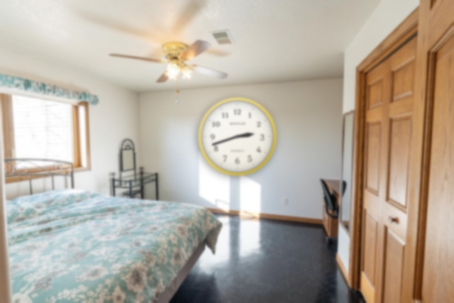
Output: 2.42
